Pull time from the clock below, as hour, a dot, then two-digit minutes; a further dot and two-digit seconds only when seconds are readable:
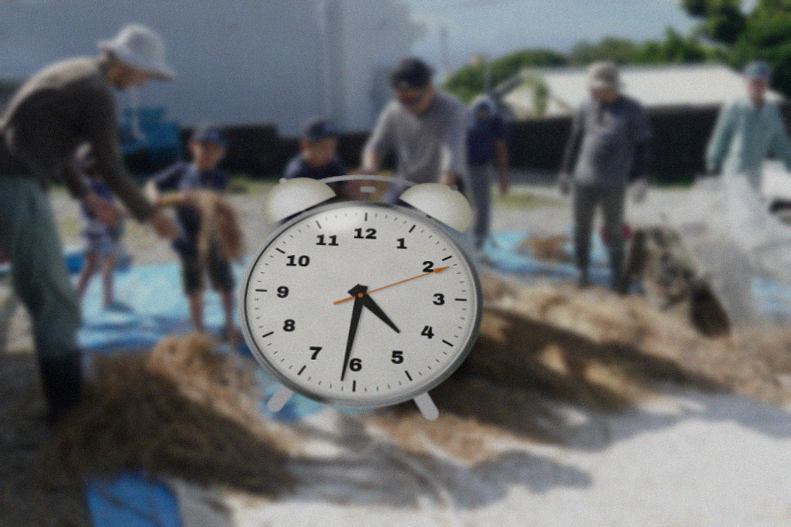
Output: 4.31.11
